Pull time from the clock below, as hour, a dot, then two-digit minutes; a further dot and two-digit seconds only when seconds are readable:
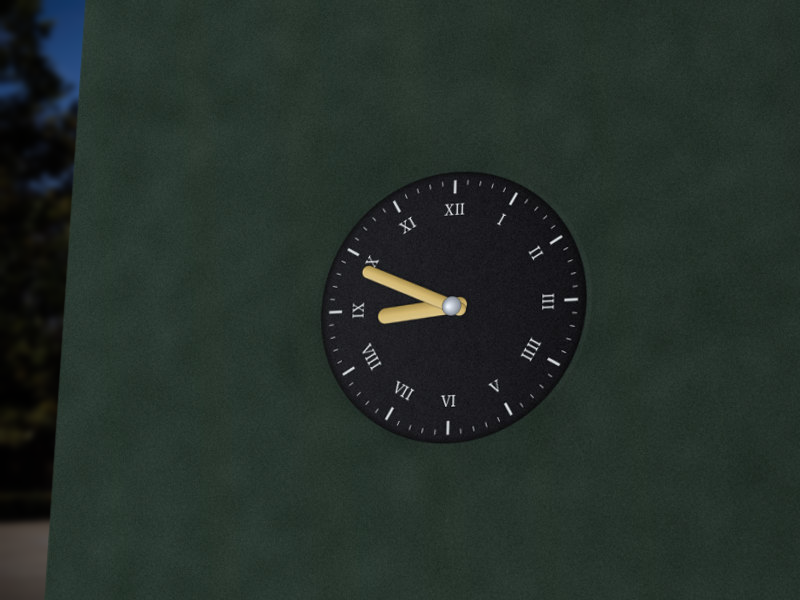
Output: 8.49
